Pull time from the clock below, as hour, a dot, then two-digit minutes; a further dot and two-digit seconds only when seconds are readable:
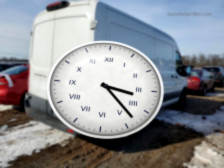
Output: 3.23
